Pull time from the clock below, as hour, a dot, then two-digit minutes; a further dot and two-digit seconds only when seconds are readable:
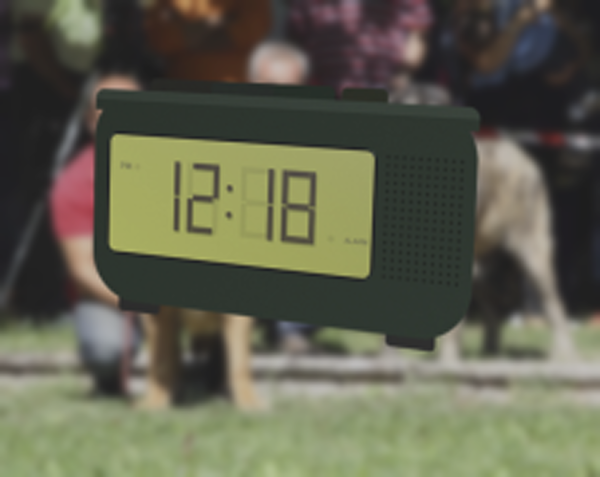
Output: 12.18
